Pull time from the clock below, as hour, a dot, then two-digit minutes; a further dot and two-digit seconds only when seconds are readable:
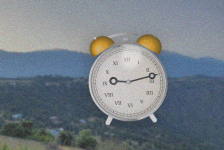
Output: 9.13
